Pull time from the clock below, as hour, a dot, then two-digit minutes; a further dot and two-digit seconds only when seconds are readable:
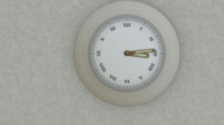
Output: 3.14
